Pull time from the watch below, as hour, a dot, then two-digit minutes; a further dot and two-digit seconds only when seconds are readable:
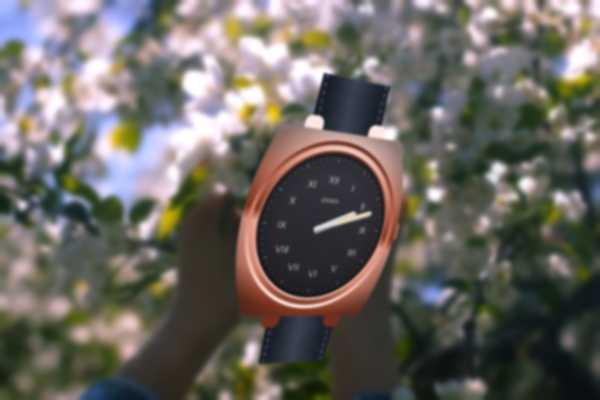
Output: 2.12
